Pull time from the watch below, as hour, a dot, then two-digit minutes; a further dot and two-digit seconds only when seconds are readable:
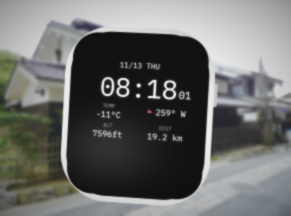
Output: 8.18.01
